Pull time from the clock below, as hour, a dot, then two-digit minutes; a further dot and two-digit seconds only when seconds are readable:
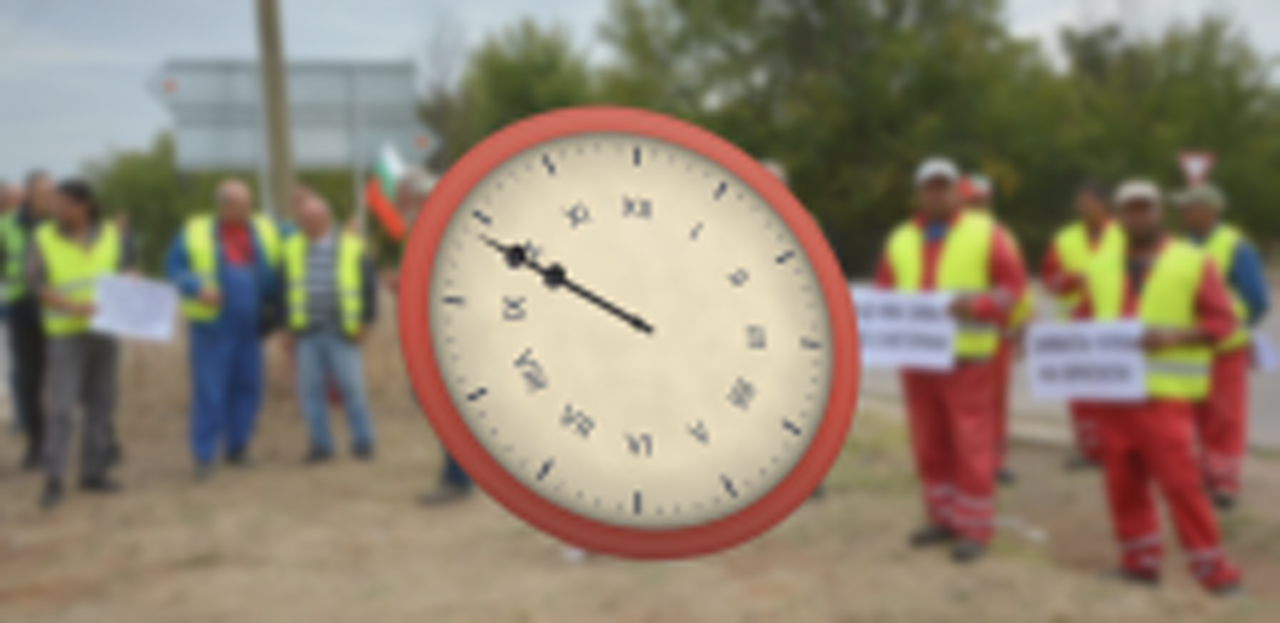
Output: 9.49
